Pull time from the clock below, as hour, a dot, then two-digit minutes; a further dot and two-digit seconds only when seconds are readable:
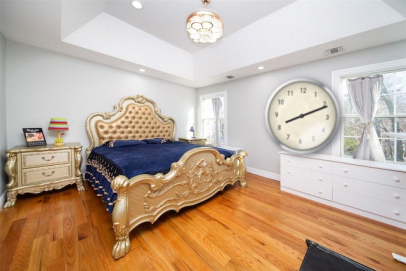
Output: 8.11
